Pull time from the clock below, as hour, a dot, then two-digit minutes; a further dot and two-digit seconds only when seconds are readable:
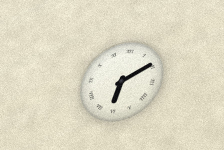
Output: 6.09
